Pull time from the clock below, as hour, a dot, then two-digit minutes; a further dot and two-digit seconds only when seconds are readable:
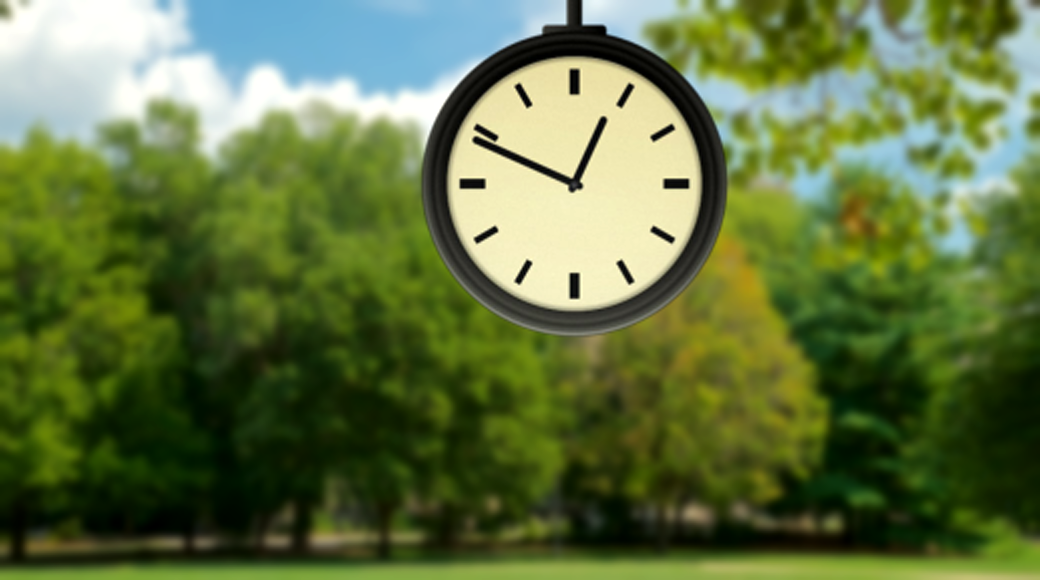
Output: 12.49
